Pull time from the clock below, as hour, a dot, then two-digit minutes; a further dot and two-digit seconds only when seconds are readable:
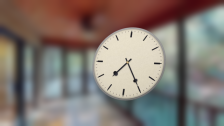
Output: 7.25
